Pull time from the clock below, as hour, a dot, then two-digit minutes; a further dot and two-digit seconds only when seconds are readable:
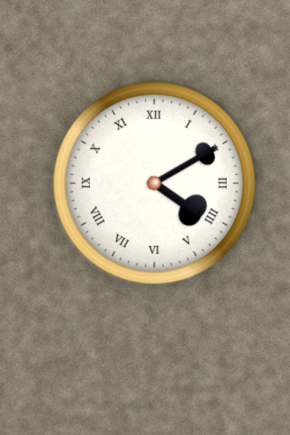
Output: 4.10
